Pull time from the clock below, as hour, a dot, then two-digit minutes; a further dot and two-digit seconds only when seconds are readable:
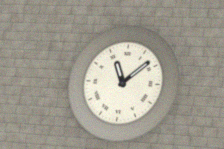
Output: 11.08
